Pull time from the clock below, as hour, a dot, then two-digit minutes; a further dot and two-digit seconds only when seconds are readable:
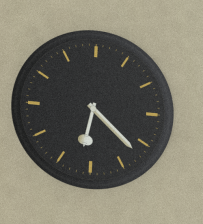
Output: 6.22
